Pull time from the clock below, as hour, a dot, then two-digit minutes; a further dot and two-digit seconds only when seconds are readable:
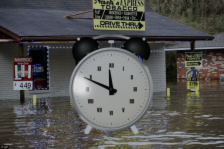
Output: 11.49
